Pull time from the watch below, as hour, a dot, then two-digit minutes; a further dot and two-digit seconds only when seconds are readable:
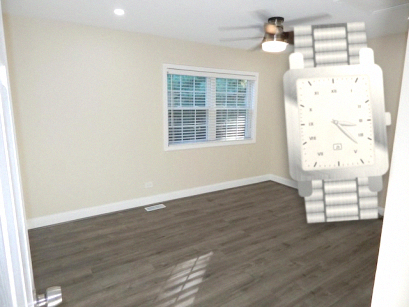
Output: 3.23
